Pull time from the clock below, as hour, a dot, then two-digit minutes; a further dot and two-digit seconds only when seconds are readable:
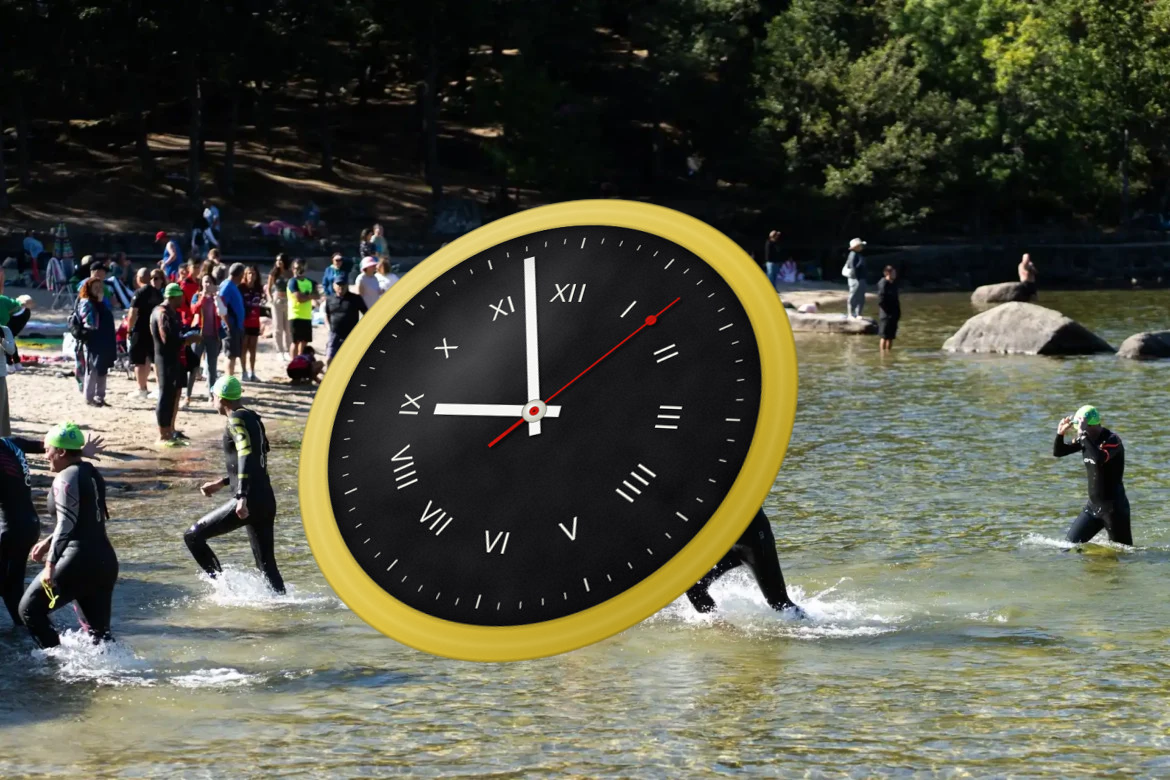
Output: 8.57.07
